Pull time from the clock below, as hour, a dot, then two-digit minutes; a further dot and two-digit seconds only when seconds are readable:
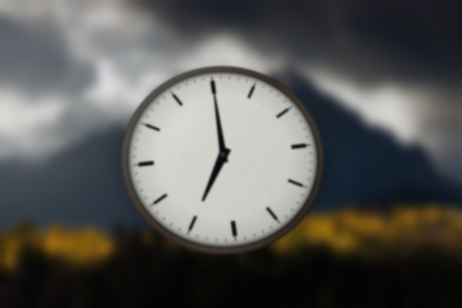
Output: 7.00
